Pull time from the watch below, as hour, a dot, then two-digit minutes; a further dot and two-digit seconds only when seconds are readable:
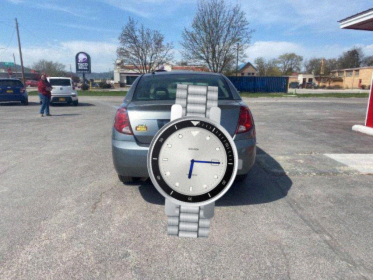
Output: 6.15
